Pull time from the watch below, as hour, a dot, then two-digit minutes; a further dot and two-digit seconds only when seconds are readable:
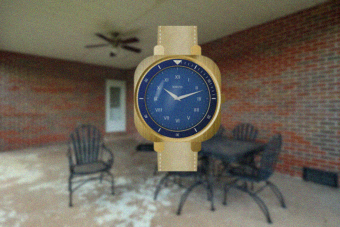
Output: 10.12
